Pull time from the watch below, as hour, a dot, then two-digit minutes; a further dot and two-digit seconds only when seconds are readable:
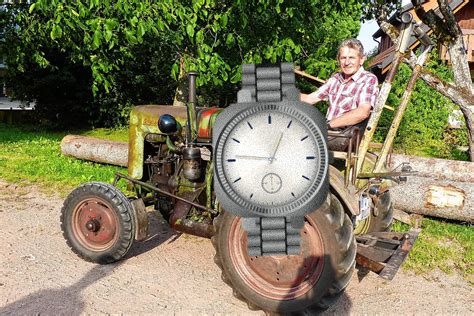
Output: 12.46
